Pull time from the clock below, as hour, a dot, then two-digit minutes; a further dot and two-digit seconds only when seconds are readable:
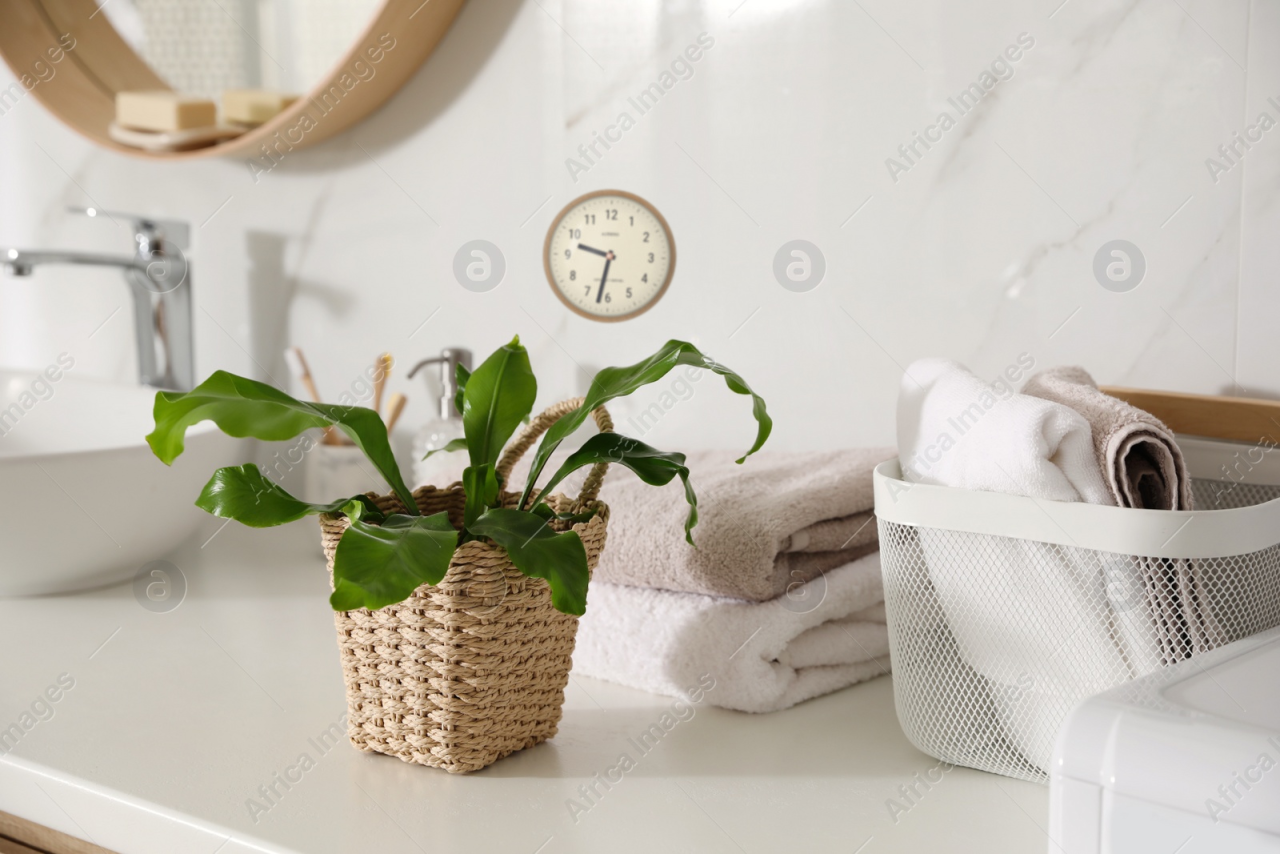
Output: 9.32
